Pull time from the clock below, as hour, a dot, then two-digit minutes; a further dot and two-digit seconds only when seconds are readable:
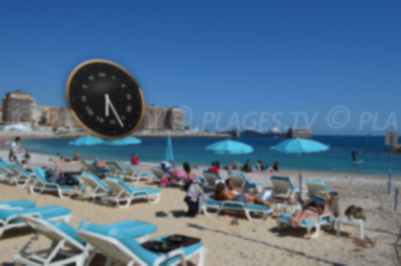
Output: 6.27
